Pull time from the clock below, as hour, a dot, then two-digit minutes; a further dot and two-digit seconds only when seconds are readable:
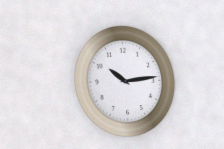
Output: 10.14
